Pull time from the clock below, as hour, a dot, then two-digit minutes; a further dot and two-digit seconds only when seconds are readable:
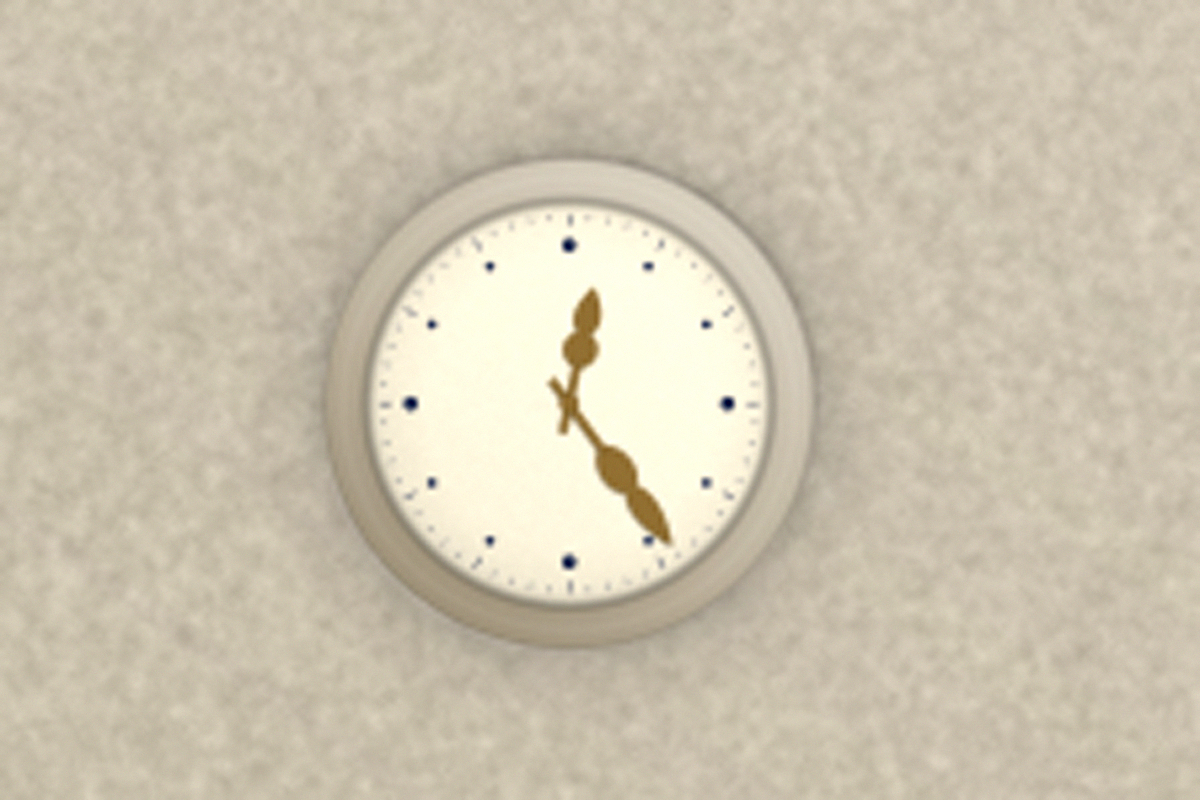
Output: 12.24
